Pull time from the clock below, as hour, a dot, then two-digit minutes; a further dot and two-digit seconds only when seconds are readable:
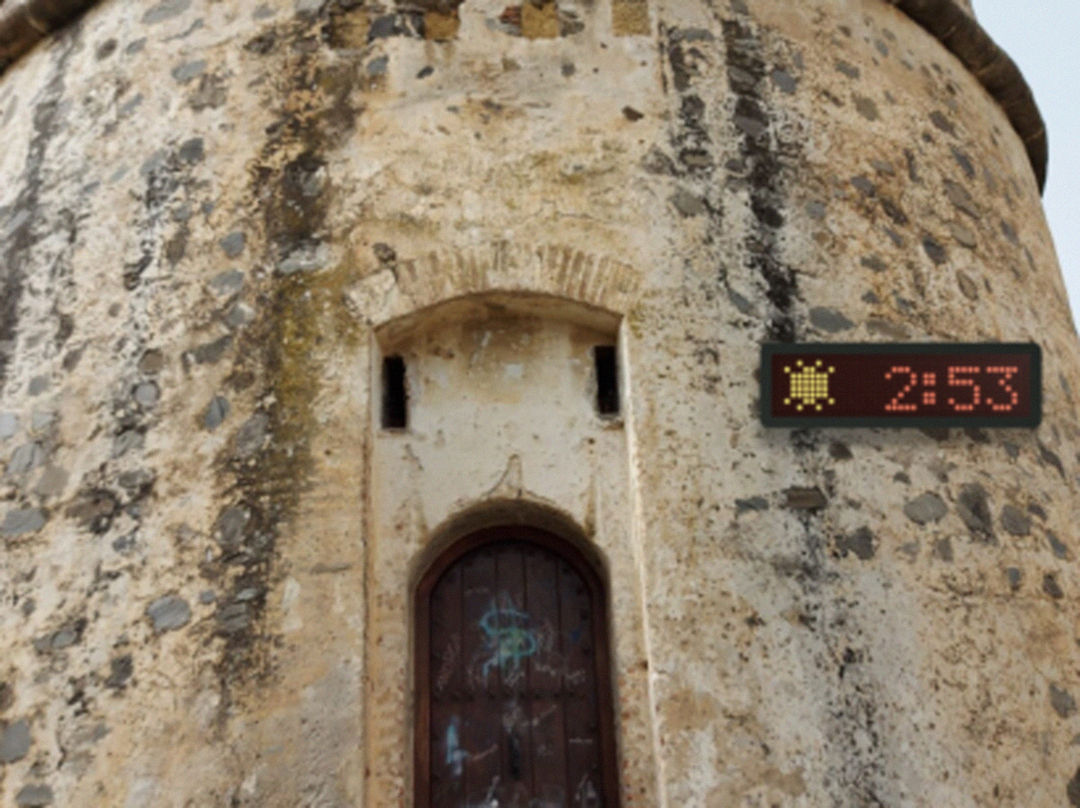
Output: 2.53
